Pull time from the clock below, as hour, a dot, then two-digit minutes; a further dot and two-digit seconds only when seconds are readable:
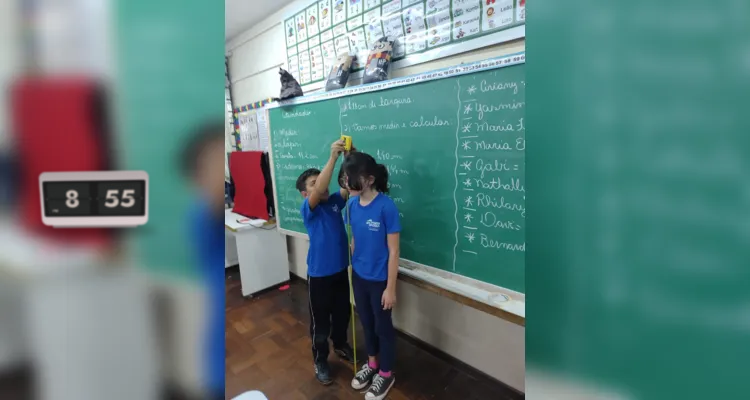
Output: 8.55
